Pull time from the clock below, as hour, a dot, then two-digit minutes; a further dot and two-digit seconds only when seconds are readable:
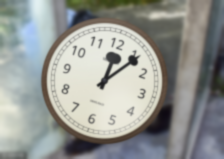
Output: 12.06
